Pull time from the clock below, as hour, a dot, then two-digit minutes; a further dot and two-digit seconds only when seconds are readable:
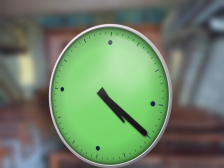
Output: 4.20
